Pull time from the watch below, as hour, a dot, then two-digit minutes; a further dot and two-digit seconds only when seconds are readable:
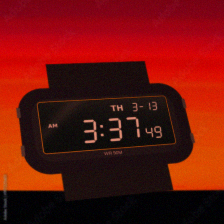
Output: 3.37.49
